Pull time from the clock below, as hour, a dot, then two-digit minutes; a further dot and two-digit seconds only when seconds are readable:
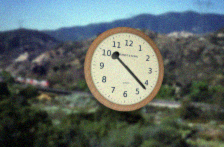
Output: 10.22
